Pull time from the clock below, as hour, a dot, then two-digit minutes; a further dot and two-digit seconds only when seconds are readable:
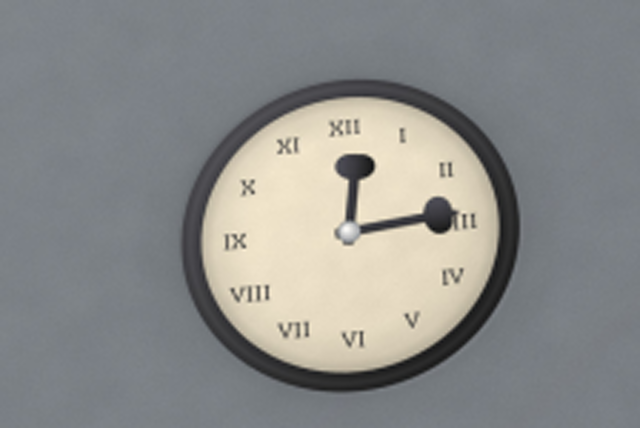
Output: 12.14
